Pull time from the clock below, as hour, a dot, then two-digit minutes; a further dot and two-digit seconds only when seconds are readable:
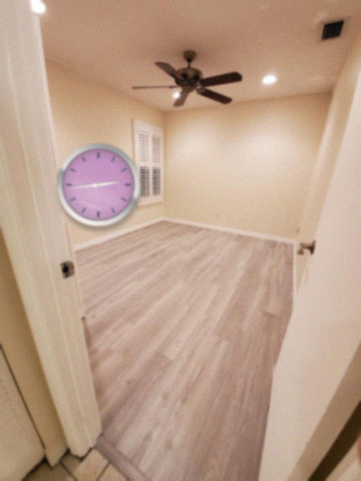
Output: 2.44
